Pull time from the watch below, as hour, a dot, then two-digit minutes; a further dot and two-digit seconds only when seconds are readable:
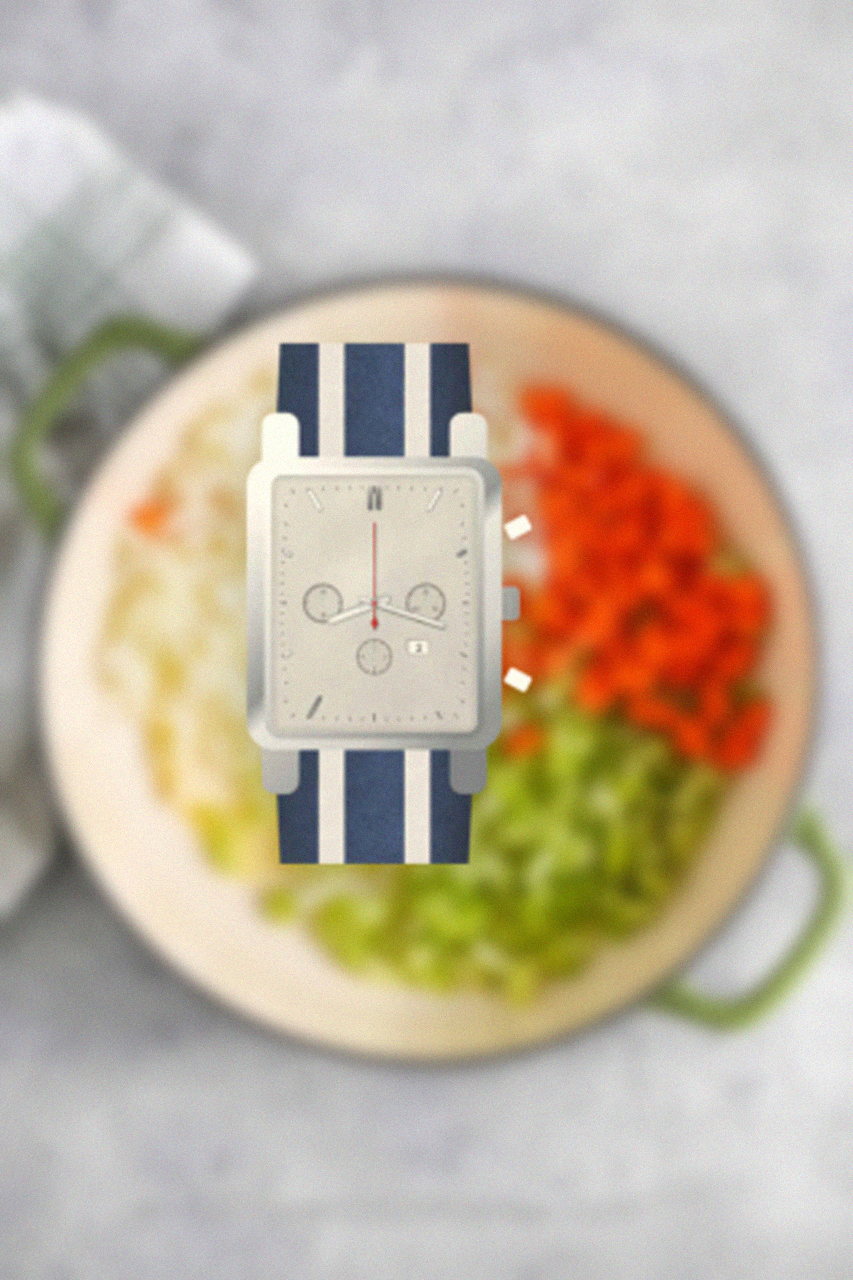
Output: 8.18
